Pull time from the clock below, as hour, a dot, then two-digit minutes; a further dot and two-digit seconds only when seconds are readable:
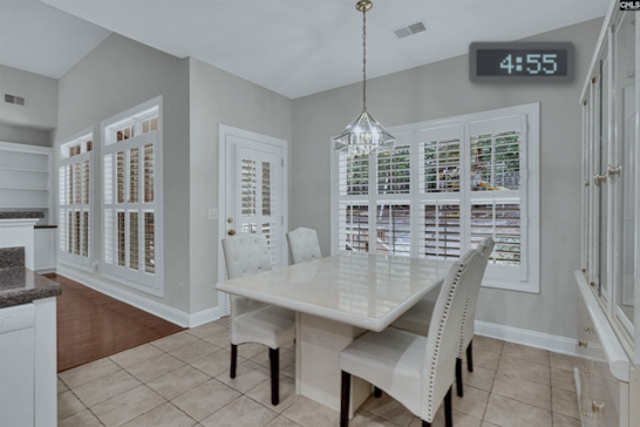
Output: 4.55
